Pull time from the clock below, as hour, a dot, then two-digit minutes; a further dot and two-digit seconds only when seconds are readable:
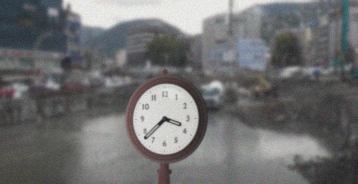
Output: 3.38
